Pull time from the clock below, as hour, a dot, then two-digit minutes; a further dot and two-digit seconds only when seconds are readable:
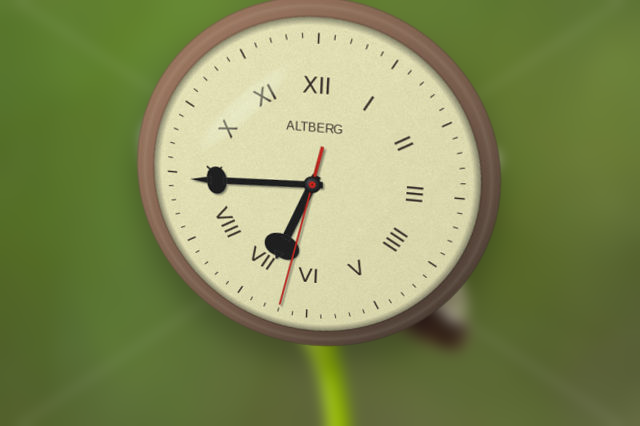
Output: 6.44.32
